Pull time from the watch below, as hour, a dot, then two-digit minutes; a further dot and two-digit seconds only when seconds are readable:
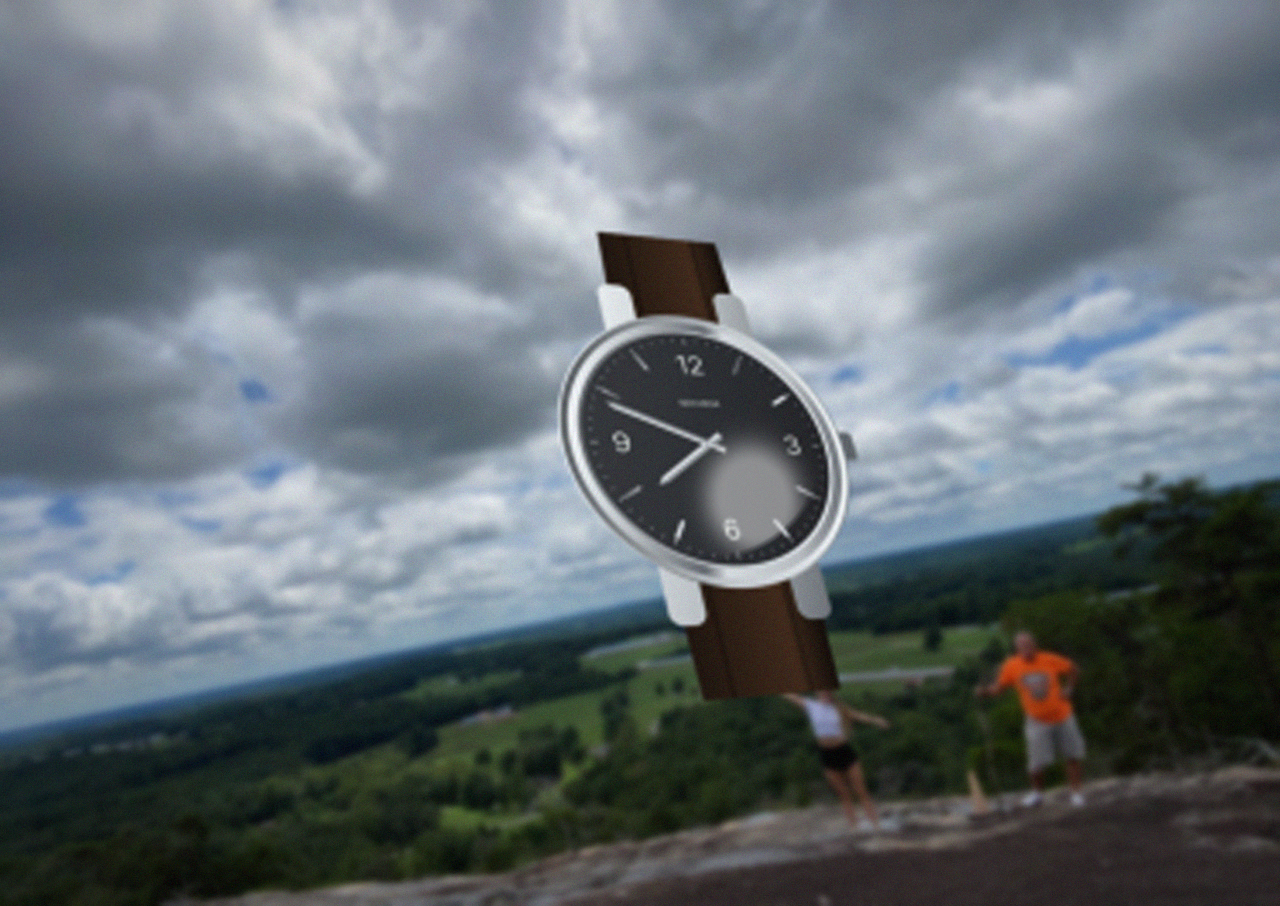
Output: 7.49
